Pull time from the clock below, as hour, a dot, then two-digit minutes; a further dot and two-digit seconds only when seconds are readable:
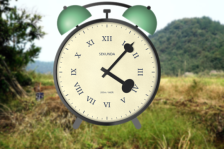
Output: 4.07
